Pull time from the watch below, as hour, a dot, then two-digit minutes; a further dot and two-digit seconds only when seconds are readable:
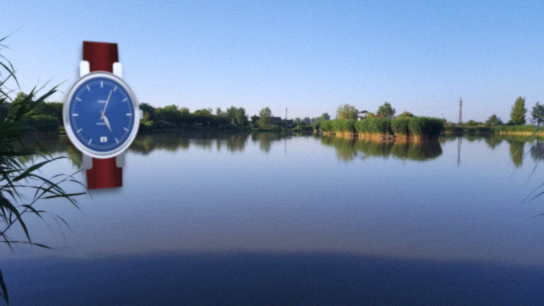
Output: 5.04
